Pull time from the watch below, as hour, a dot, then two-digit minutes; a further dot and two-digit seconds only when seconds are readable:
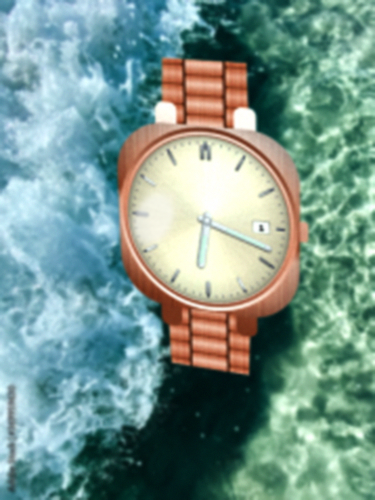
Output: 6.18
